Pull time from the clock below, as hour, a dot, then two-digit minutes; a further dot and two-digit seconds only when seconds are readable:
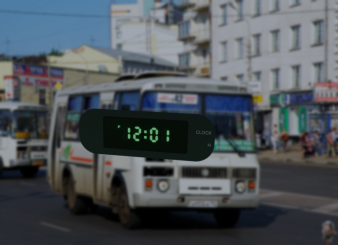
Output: 12.01
